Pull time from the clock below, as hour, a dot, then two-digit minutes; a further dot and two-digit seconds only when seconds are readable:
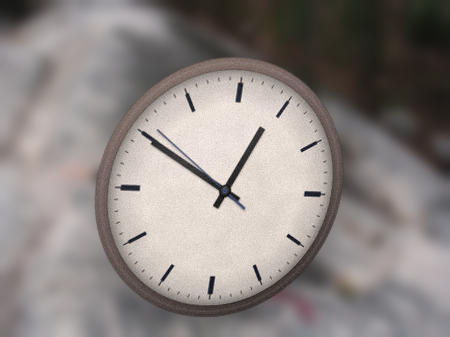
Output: 12.49.51
